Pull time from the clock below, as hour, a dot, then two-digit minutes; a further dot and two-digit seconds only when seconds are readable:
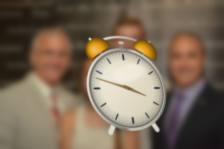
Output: 3.48
